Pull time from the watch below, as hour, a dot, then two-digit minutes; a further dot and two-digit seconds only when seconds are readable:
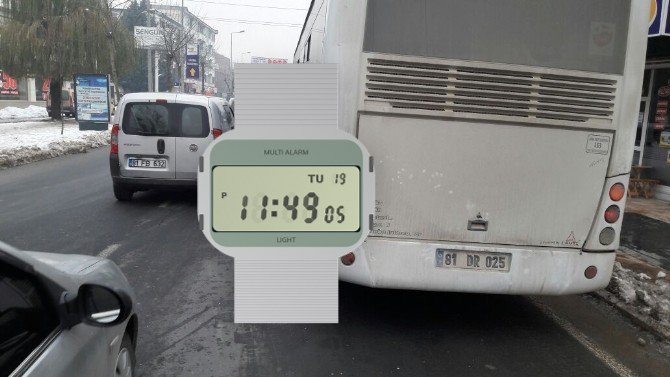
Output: 11.49.05
